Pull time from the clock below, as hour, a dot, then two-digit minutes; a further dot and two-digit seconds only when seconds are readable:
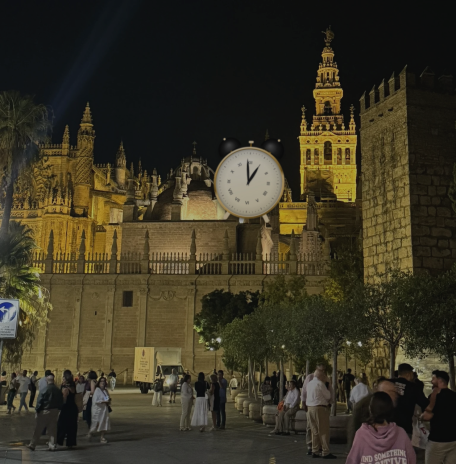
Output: 12.59
